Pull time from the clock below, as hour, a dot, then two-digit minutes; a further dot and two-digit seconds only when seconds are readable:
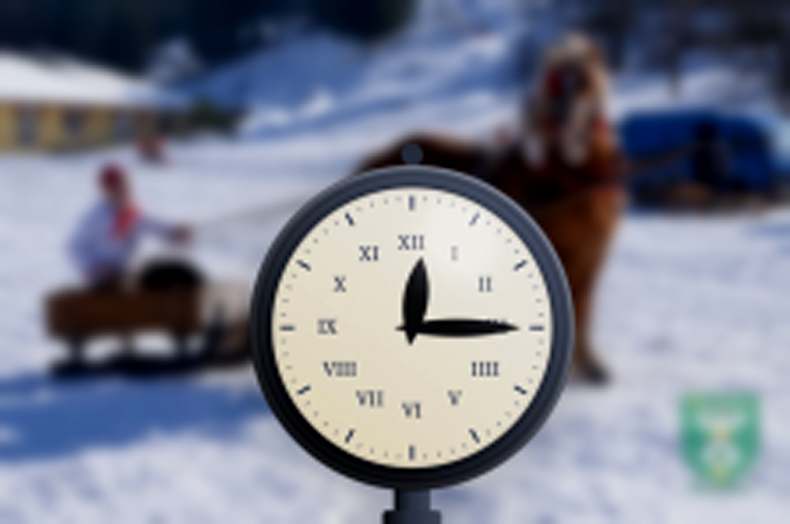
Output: 12.15
